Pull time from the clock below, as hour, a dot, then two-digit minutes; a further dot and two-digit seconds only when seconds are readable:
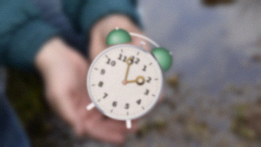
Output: 1.58
